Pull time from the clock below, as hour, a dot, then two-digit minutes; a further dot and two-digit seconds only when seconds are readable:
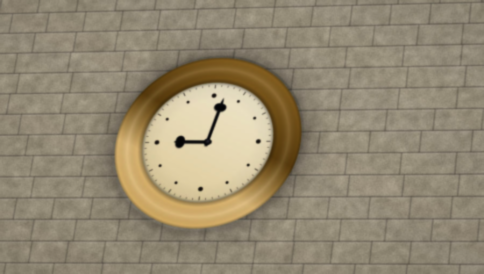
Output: 9.02
